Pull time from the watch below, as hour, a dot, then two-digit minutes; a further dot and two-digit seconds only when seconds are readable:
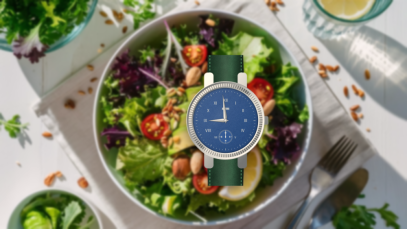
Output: 8.59
